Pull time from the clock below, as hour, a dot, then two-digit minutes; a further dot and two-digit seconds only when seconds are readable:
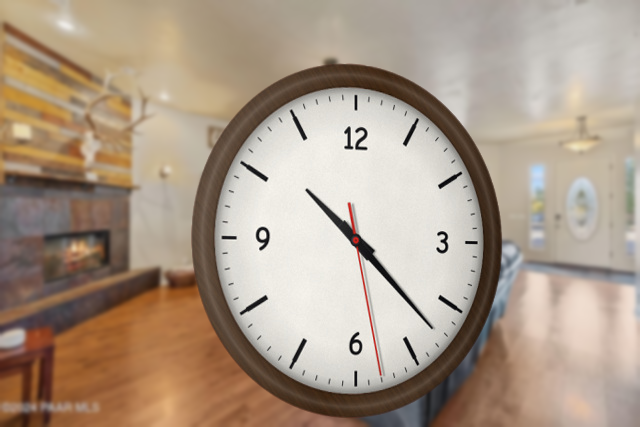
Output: 10.22.28
